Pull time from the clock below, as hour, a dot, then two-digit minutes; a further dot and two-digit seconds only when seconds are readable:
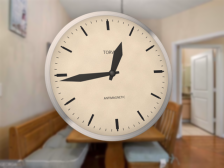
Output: 12.44
